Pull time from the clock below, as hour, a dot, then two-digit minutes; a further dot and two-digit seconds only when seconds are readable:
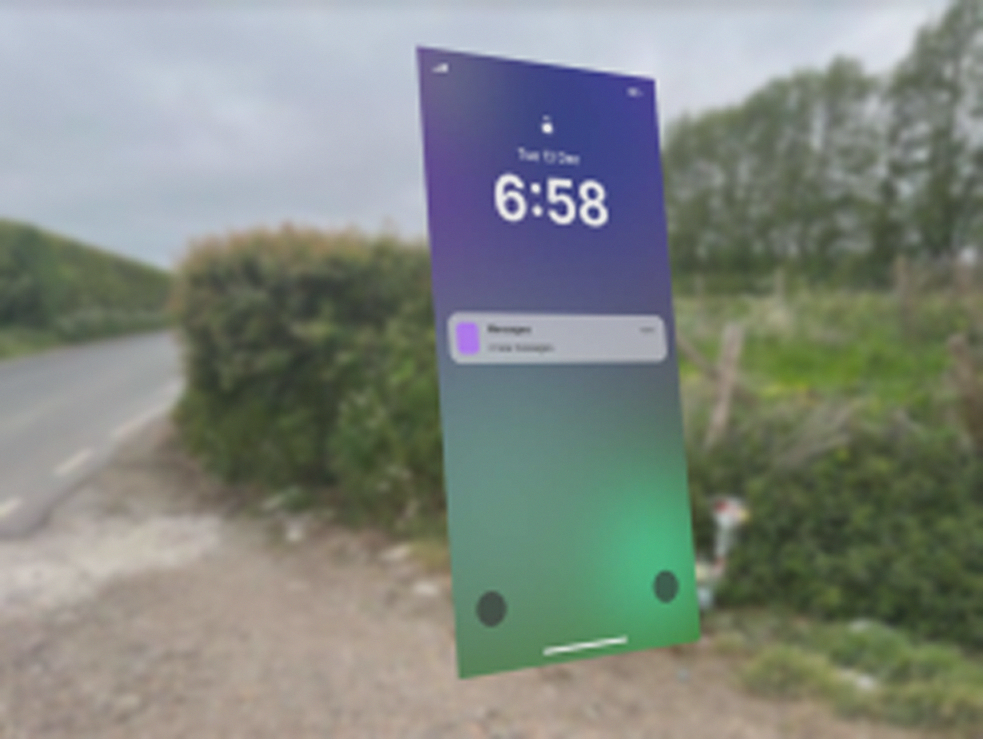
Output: 6.58
